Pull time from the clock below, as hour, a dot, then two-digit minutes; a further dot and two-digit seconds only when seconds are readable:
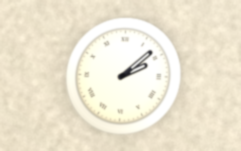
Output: 2.08
